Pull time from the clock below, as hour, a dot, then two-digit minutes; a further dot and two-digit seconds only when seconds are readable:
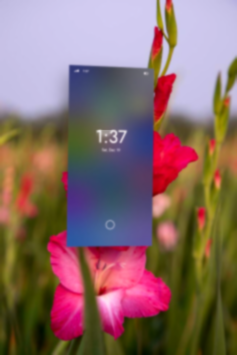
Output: 1.37
